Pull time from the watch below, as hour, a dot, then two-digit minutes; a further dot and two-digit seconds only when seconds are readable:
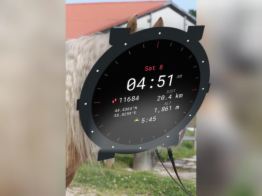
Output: 4.51
